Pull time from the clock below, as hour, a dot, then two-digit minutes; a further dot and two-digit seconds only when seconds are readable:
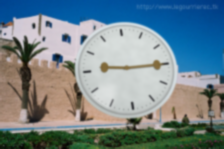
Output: 9.15
